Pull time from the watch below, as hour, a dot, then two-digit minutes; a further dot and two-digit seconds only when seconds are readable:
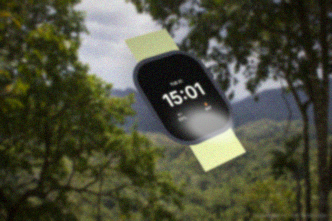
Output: 15.01
